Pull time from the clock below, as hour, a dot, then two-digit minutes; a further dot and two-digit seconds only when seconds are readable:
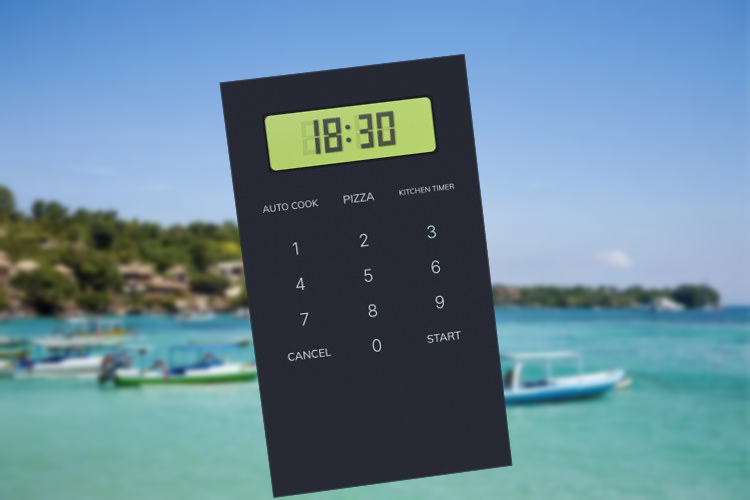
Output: 18.30
